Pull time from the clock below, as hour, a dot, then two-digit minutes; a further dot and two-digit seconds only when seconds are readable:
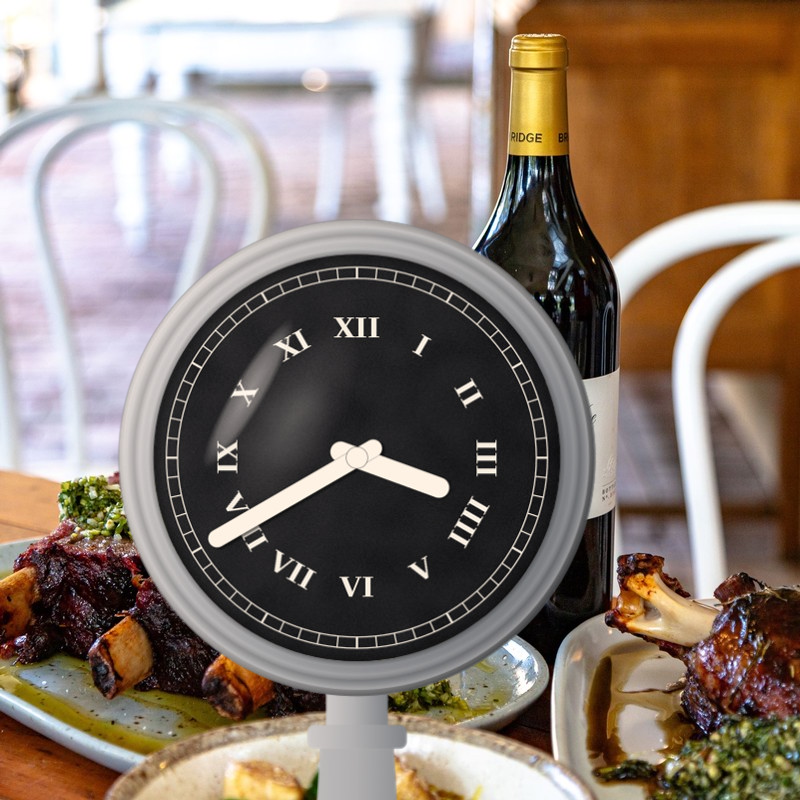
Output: 3.40
